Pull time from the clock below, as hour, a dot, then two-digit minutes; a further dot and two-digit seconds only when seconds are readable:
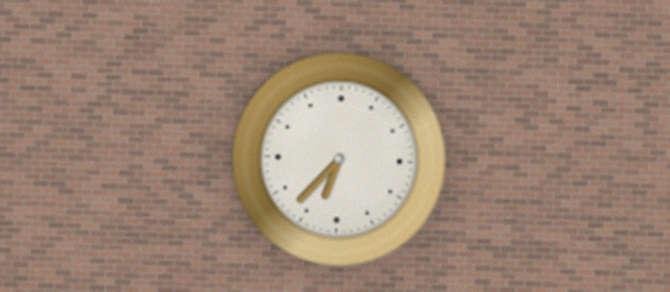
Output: 6.37
